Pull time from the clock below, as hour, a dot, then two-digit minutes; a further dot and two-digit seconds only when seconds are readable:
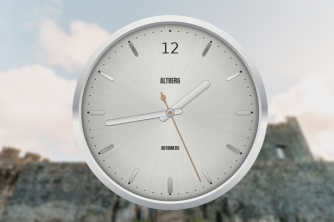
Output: 1.43.26
